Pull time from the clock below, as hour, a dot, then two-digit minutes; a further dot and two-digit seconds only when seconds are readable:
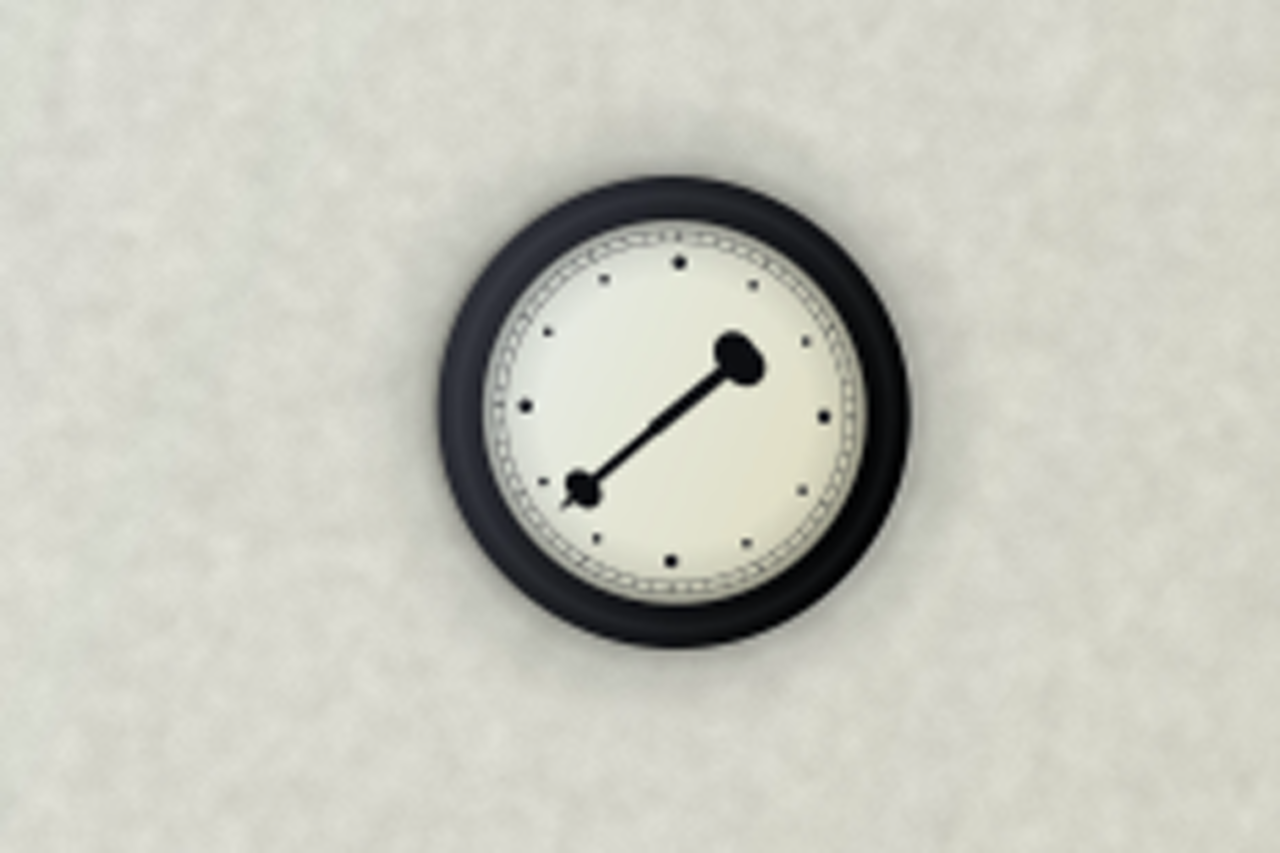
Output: 1.38
